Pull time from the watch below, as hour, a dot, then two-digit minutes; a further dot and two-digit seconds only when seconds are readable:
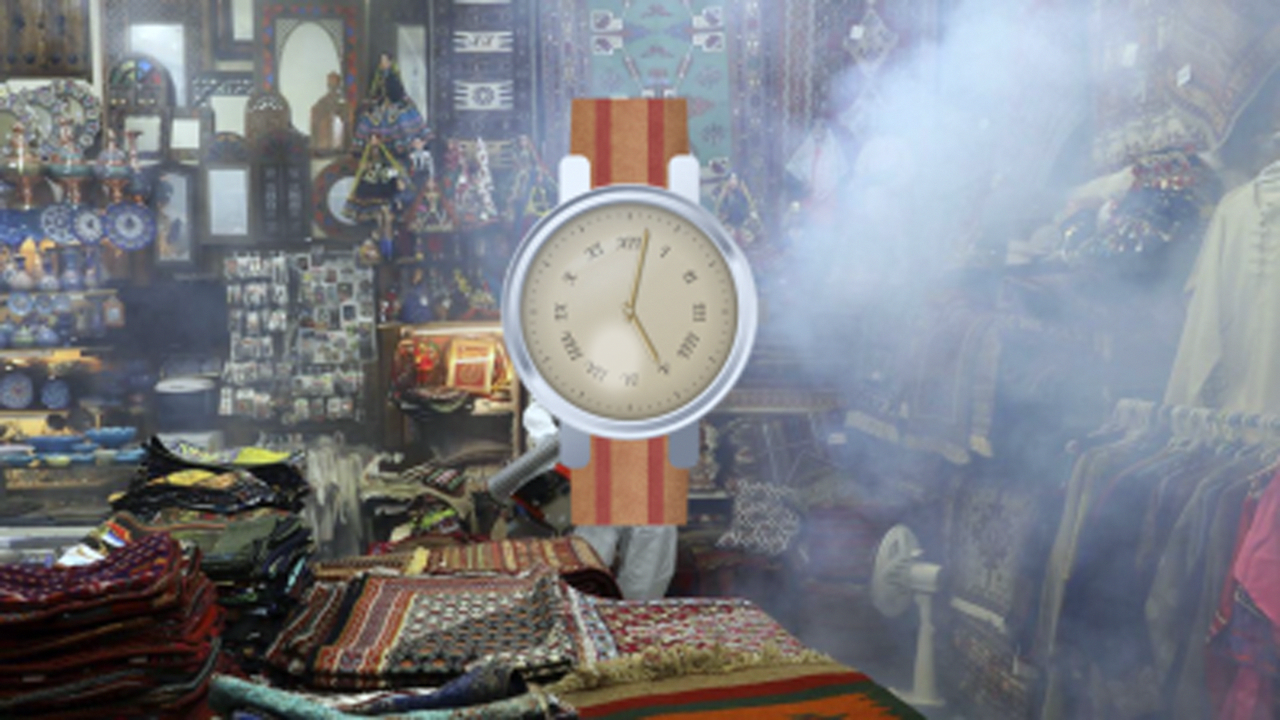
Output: 5.02
